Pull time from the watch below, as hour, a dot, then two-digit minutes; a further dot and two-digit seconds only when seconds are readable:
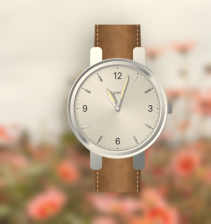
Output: 11.03
